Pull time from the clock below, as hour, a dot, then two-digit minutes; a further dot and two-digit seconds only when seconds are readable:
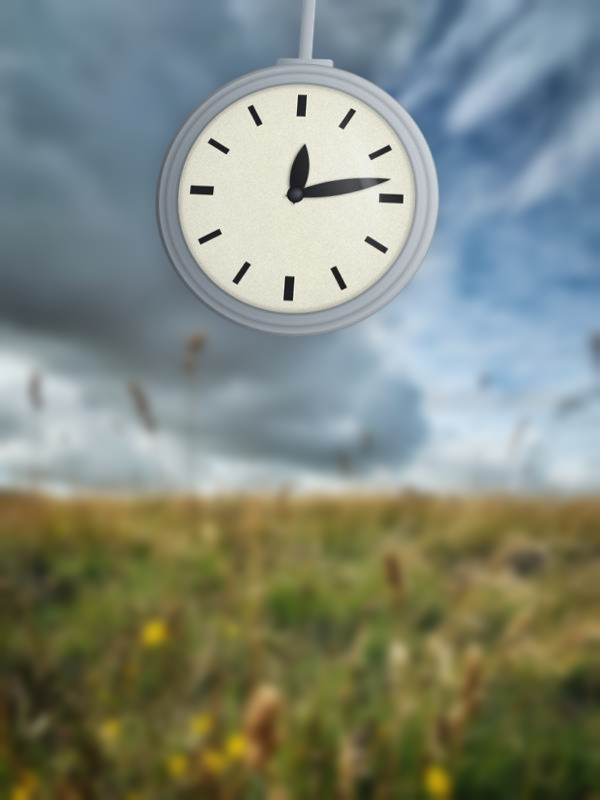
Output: 12.13
